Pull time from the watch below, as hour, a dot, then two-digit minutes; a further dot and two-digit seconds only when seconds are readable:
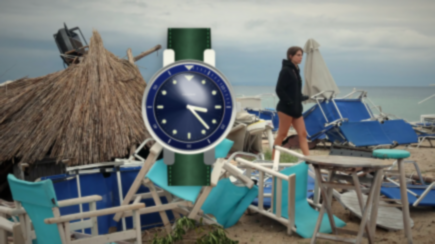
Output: 3.23
